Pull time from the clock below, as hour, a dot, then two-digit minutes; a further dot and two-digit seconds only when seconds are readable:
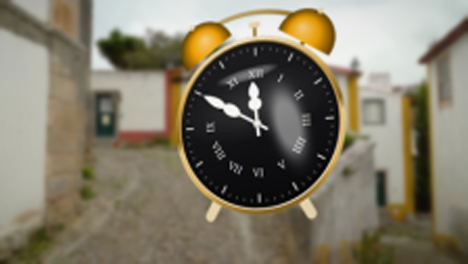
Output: 11.50
